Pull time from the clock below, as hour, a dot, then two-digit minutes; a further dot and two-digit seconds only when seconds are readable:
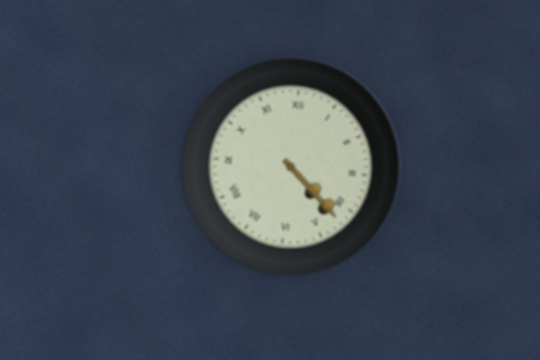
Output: 4.22
